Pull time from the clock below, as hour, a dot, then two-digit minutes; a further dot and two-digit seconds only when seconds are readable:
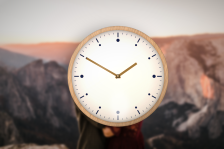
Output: 1.50
